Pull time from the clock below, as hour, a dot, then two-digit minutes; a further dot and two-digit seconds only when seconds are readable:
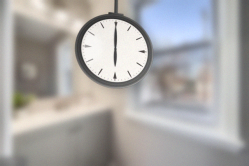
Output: 6.00
